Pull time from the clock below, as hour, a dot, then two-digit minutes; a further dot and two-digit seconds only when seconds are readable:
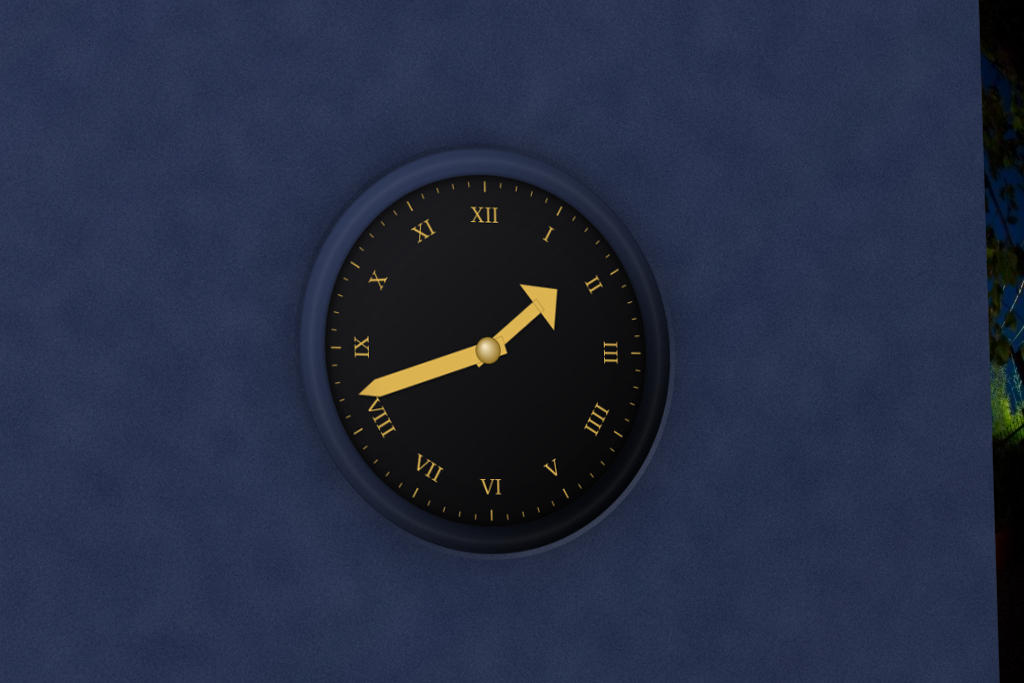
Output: 1.42
